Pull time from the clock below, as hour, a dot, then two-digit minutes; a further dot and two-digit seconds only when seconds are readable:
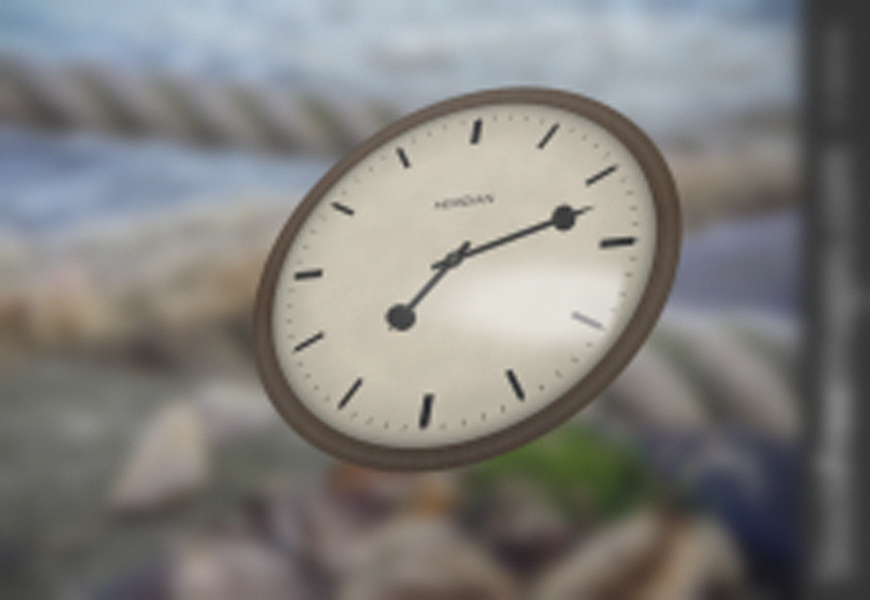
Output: 7.12
